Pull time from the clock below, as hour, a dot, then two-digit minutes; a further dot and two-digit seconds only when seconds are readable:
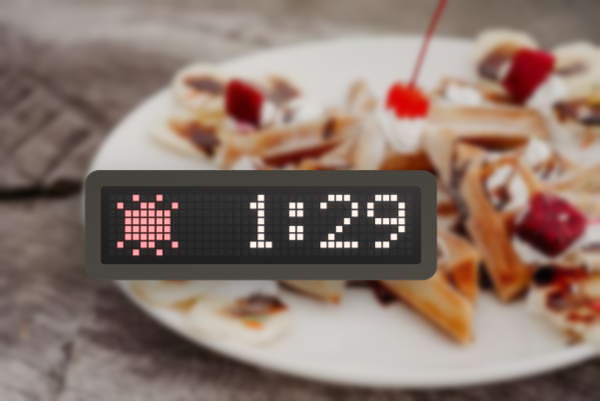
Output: 1.29
